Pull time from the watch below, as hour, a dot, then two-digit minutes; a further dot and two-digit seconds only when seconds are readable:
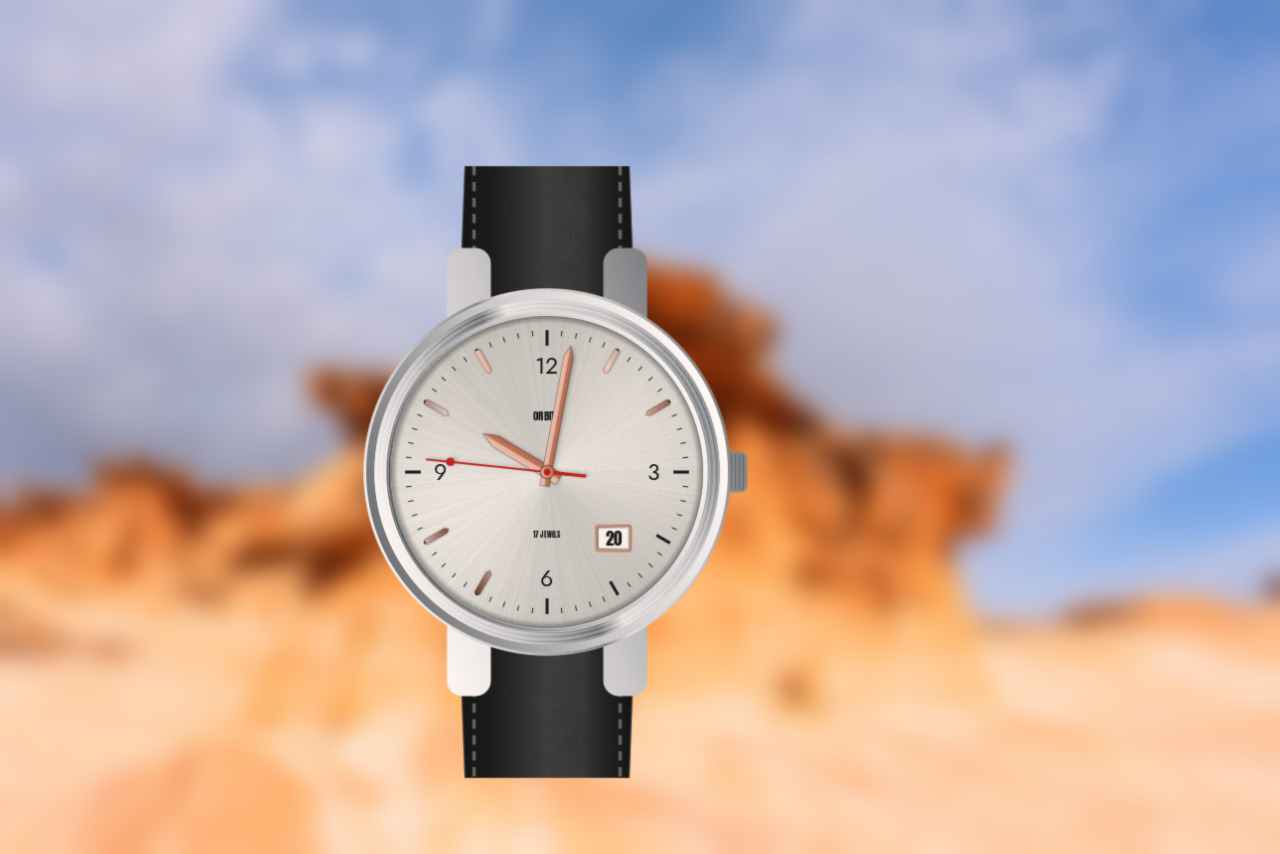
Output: 10.01.46
